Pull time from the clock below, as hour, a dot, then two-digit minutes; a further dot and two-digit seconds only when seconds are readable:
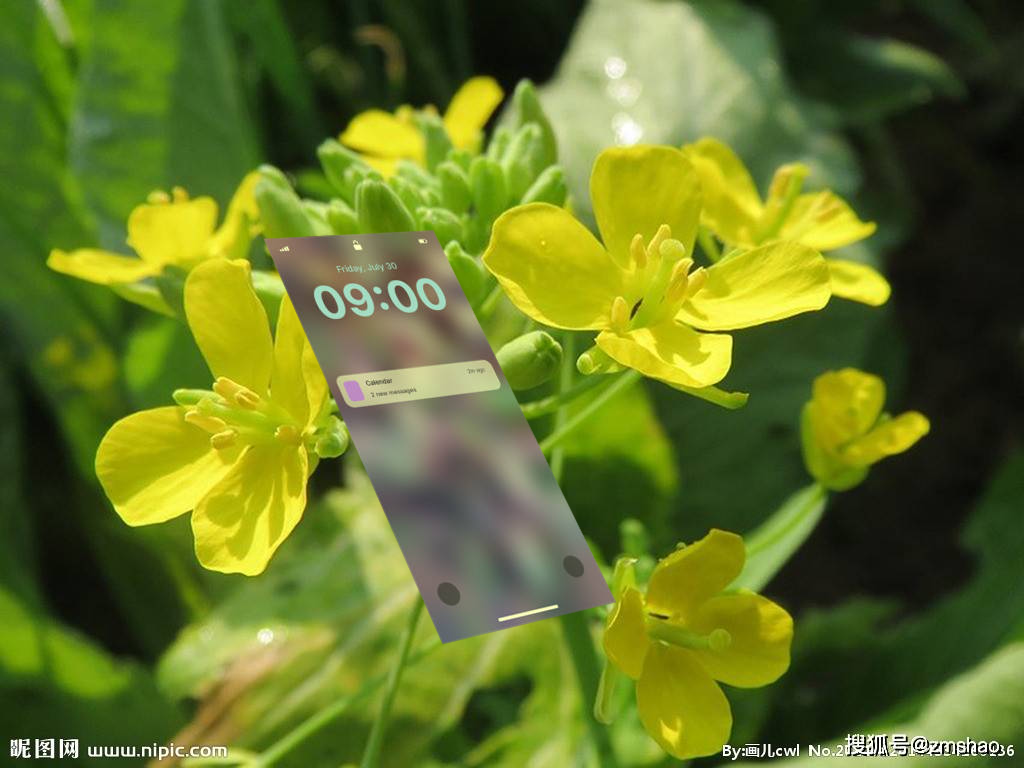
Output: 9.00
